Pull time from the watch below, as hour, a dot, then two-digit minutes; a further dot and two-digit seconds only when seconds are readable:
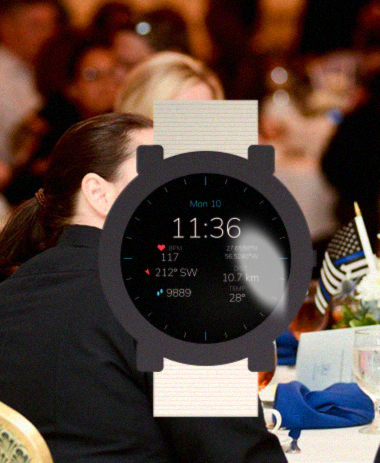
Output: 11.36
